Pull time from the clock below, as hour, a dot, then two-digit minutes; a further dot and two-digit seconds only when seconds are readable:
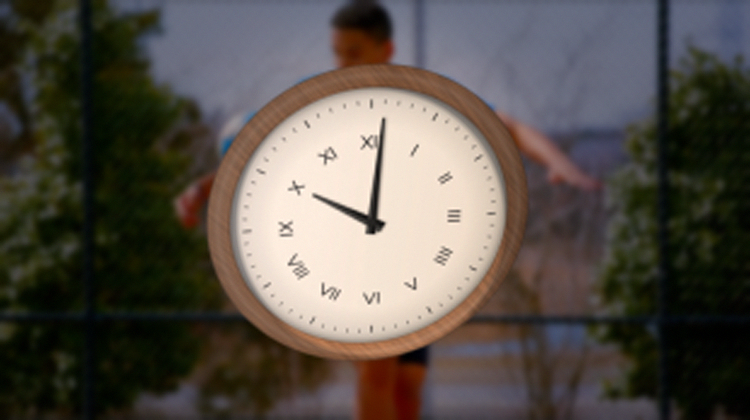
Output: 10.01
